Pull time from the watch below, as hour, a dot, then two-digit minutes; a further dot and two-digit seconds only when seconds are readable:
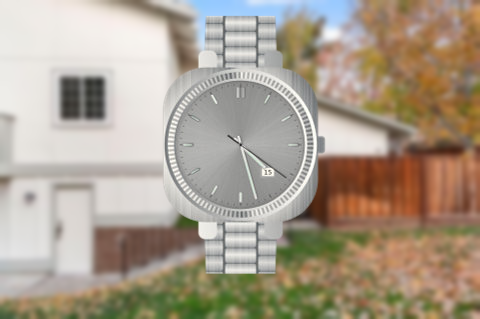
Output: 4.27.21
